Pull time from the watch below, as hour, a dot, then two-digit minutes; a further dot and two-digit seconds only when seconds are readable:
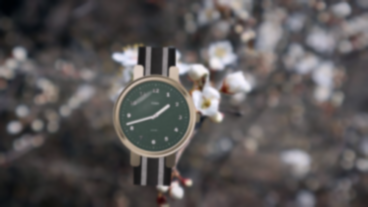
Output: 1.42
